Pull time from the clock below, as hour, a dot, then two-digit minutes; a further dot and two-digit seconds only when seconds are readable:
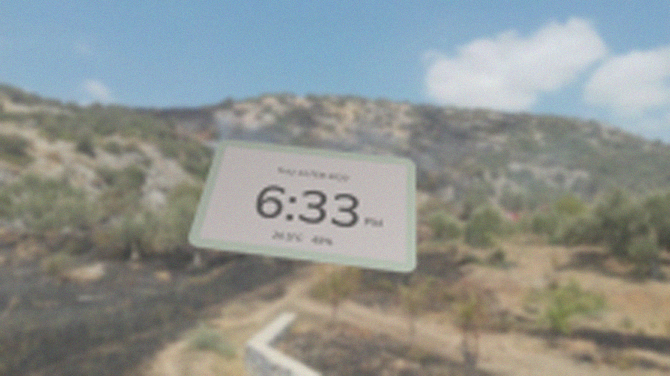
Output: 6.33
